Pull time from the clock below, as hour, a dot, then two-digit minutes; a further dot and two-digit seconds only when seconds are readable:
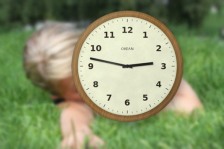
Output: 2.47
